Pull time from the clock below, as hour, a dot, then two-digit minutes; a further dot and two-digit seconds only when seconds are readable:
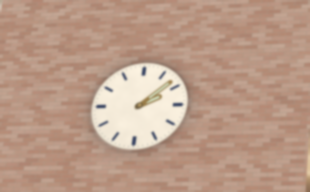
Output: 2.08
